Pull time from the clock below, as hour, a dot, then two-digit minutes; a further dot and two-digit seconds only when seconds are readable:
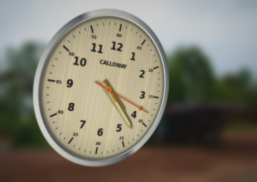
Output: 4.22.18
